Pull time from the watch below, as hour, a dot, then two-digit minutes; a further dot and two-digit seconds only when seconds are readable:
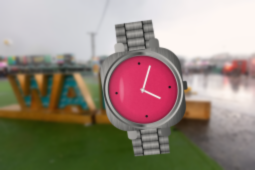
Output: 4.04
